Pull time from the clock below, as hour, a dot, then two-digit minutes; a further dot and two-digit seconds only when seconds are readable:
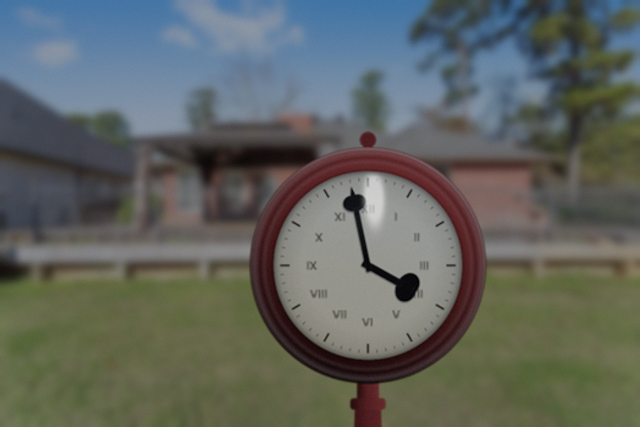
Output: 3.58
